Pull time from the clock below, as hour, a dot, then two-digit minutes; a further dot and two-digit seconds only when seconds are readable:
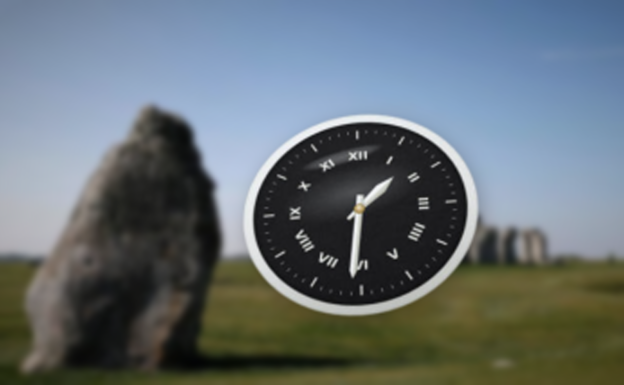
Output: 1.31
